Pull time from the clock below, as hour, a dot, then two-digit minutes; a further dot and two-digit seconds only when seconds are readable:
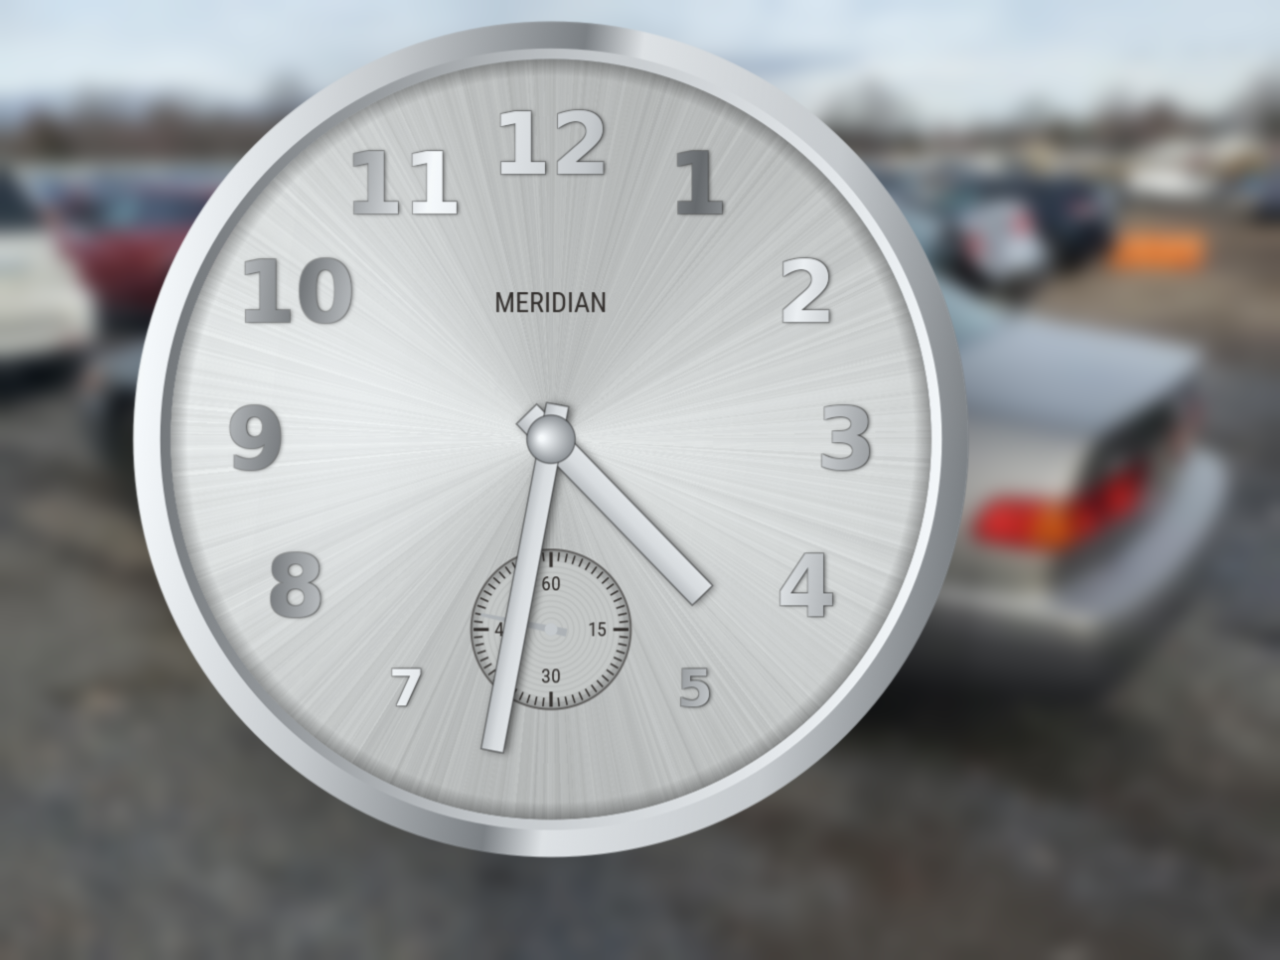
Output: 4.31.47
